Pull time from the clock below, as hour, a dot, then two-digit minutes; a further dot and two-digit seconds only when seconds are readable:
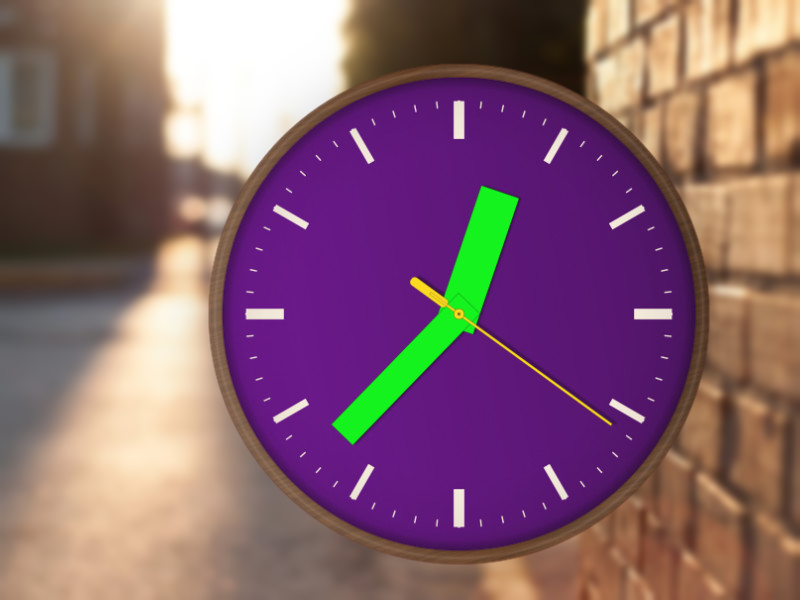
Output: 12.37.21
